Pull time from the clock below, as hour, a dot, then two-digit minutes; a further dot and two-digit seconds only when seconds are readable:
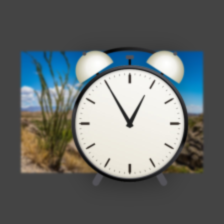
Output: 12.55
